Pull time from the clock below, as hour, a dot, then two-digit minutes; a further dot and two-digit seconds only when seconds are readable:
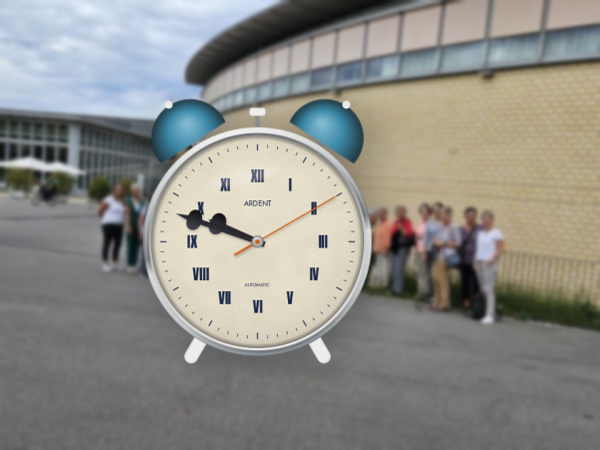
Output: 9.48.10
